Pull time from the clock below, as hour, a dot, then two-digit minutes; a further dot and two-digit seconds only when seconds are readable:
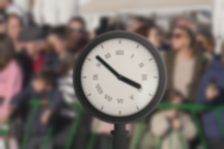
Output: 3.52
